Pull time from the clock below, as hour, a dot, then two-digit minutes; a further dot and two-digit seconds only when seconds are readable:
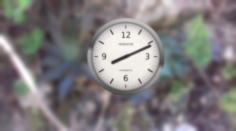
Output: 8.11
